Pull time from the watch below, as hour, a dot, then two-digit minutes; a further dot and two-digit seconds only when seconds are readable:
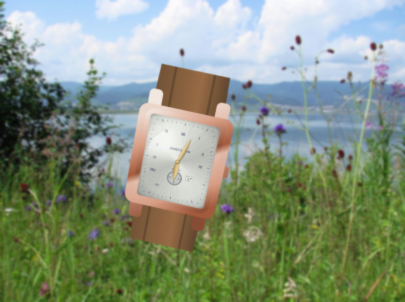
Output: 6.03
